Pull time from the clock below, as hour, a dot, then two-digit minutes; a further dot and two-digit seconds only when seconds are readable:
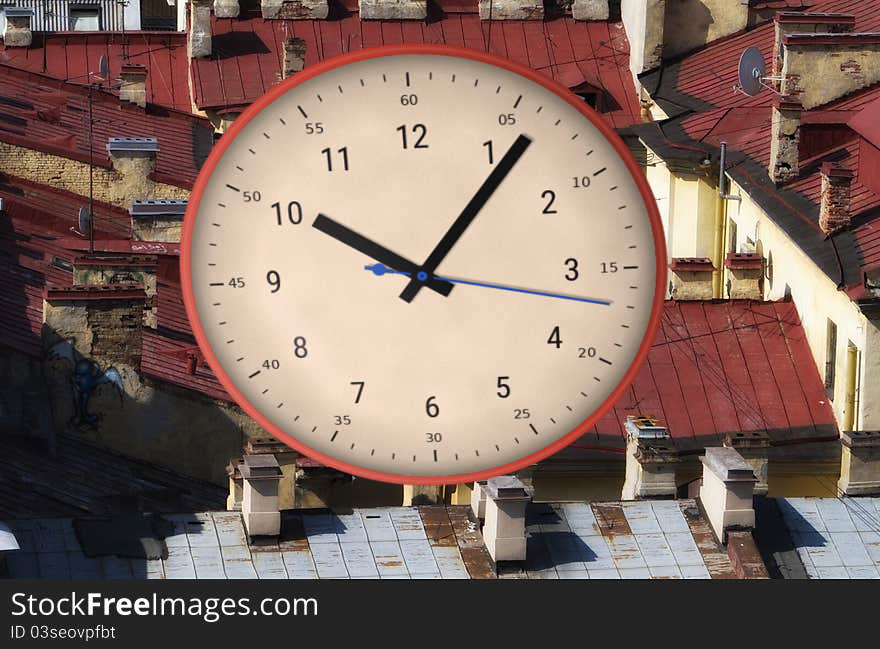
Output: 10.06.17
